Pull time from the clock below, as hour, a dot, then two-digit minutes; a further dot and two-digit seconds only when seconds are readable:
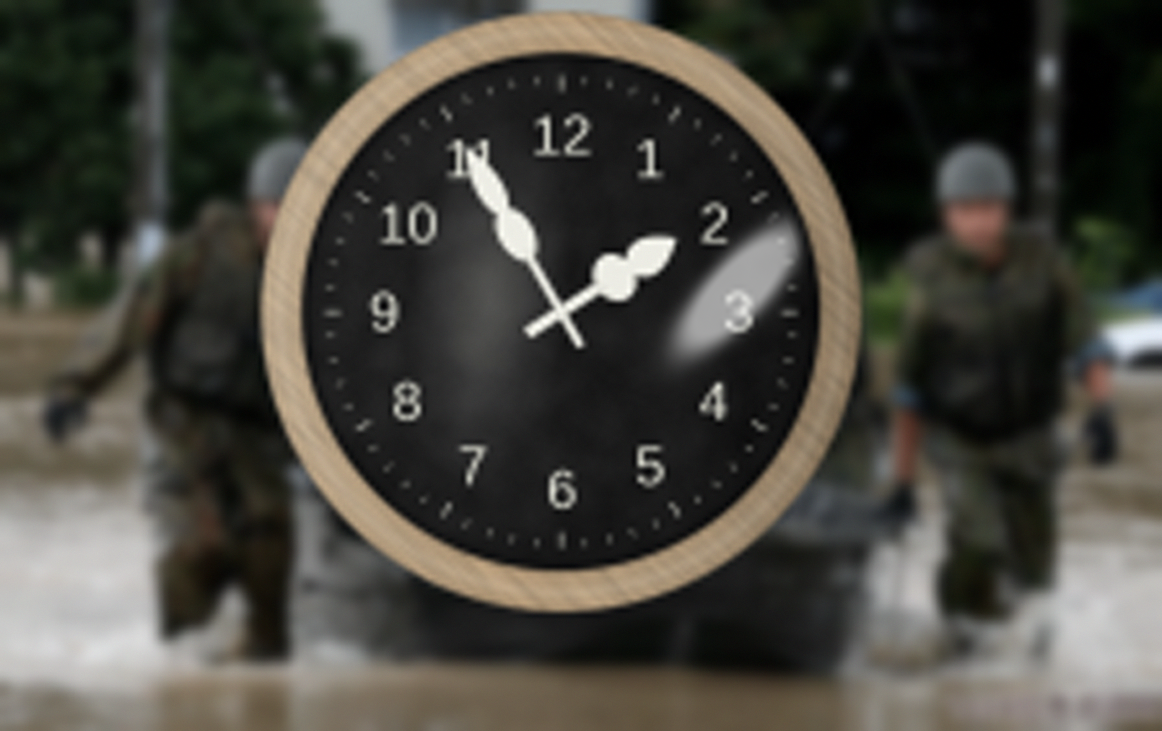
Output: 1.55
